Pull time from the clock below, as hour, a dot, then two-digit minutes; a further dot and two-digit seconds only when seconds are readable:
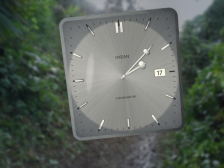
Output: 2.08
